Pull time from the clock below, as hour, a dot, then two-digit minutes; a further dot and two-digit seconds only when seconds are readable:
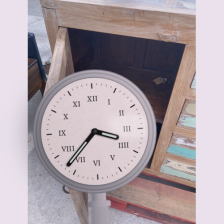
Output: 3.37
